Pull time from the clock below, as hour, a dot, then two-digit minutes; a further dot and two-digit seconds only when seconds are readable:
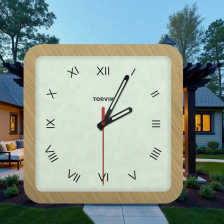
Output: 2.04.30
